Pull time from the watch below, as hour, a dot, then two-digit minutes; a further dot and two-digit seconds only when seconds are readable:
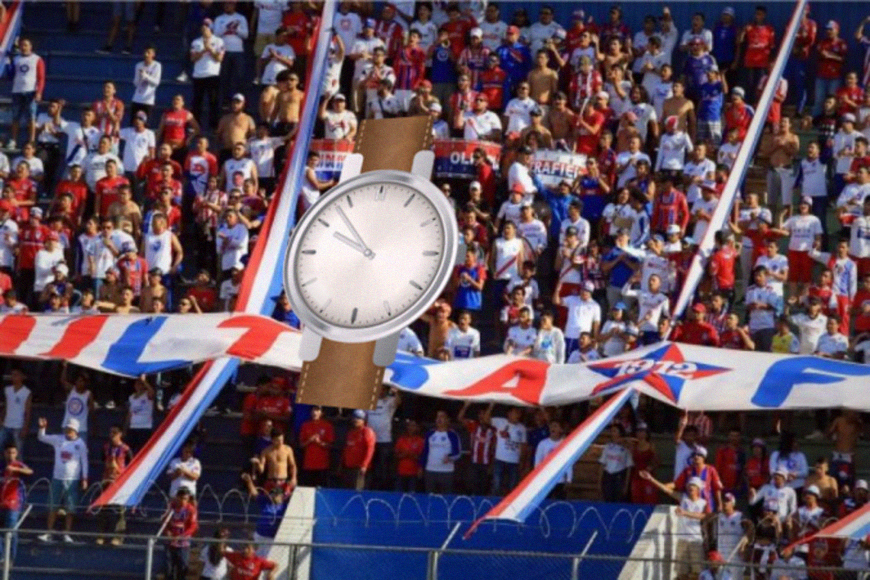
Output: 9.53
